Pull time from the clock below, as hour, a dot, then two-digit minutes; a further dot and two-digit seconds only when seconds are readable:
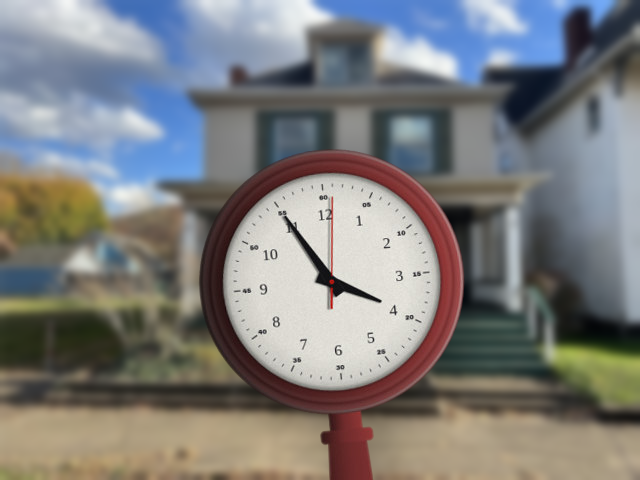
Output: 3.55.01
